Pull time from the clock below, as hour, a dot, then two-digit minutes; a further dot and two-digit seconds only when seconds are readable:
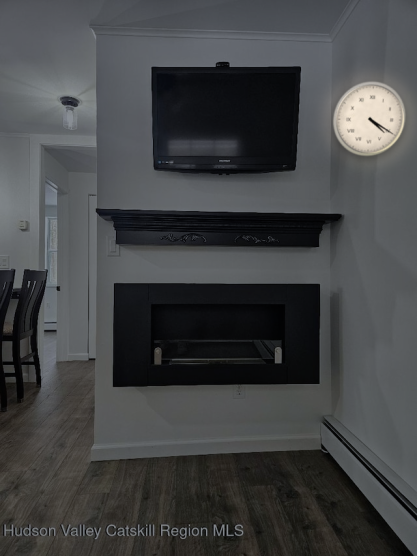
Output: 4.20
